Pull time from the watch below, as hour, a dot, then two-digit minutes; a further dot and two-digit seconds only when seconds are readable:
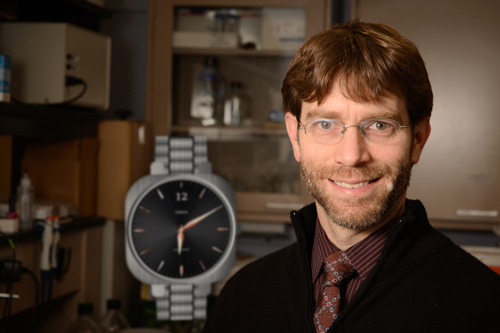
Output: 6.10
